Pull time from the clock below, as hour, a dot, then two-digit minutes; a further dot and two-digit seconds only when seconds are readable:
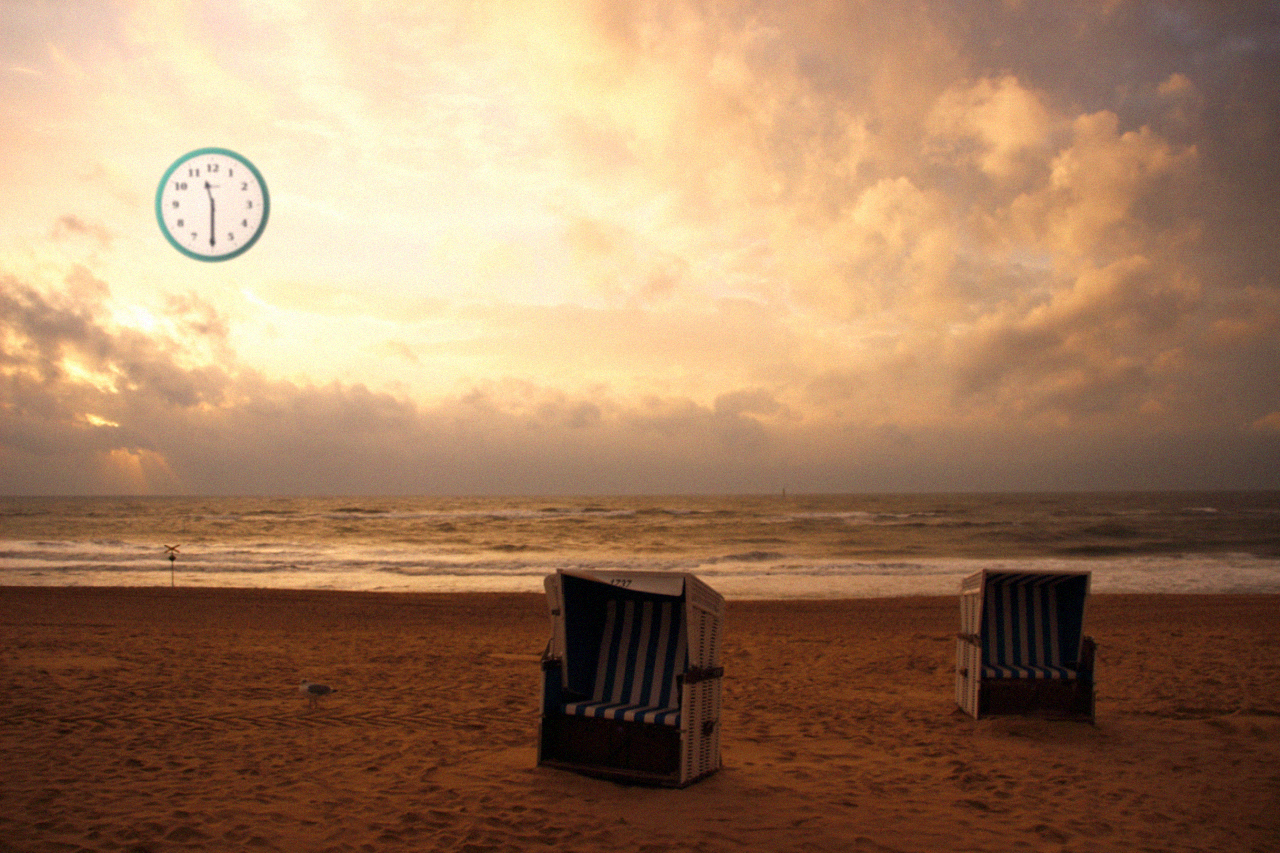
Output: 11.30
